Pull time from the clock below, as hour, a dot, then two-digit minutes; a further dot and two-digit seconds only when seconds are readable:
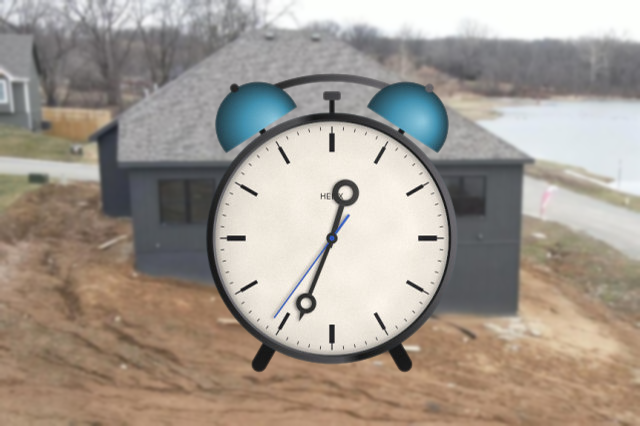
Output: 12.33.36
